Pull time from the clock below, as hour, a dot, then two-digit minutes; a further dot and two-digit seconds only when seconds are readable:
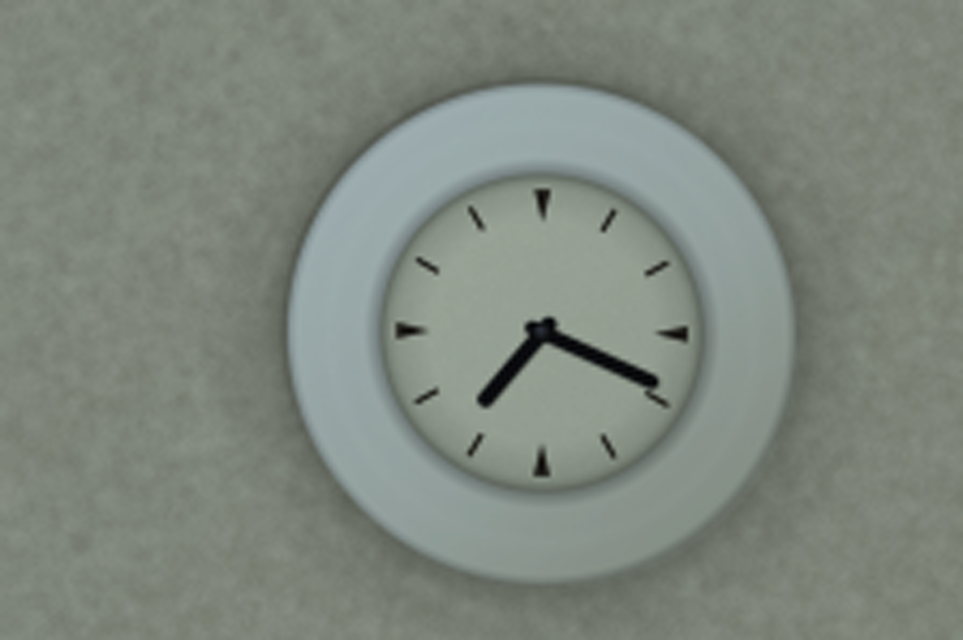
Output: 7.19
